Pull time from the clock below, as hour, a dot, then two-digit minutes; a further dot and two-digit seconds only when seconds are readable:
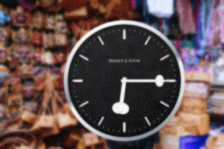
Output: 6.15
